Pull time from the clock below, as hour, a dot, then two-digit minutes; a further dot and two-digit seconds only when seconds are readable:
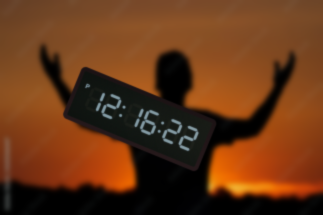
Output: 12.16.22
